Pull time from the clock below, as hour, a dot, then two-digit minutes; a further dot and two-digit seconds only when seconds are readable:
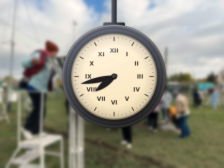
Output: 7.43
